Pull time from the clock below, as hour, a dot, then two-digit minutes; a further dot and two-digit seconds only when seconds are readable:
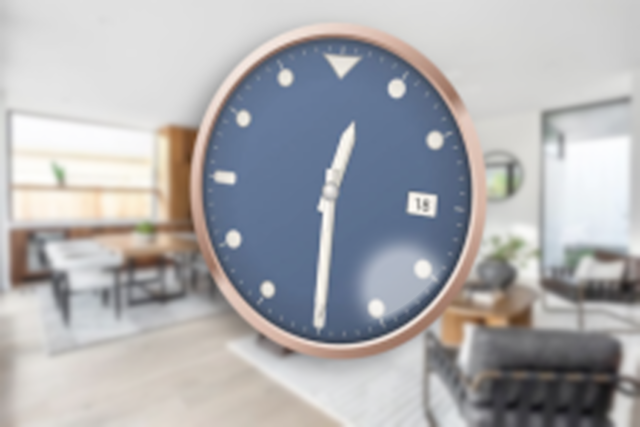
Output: 12.30
